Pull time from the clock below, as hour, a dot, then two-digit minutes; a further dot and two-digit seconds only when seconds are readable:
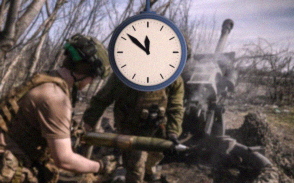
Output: 11.52
